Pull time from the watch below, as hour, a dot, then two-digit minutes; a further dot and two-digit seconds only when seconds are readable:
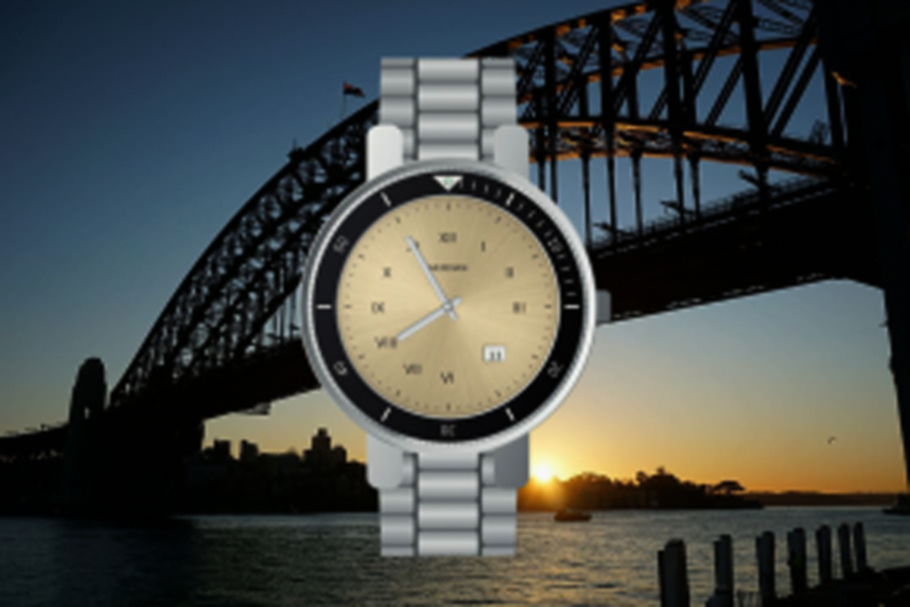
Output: 7.55
